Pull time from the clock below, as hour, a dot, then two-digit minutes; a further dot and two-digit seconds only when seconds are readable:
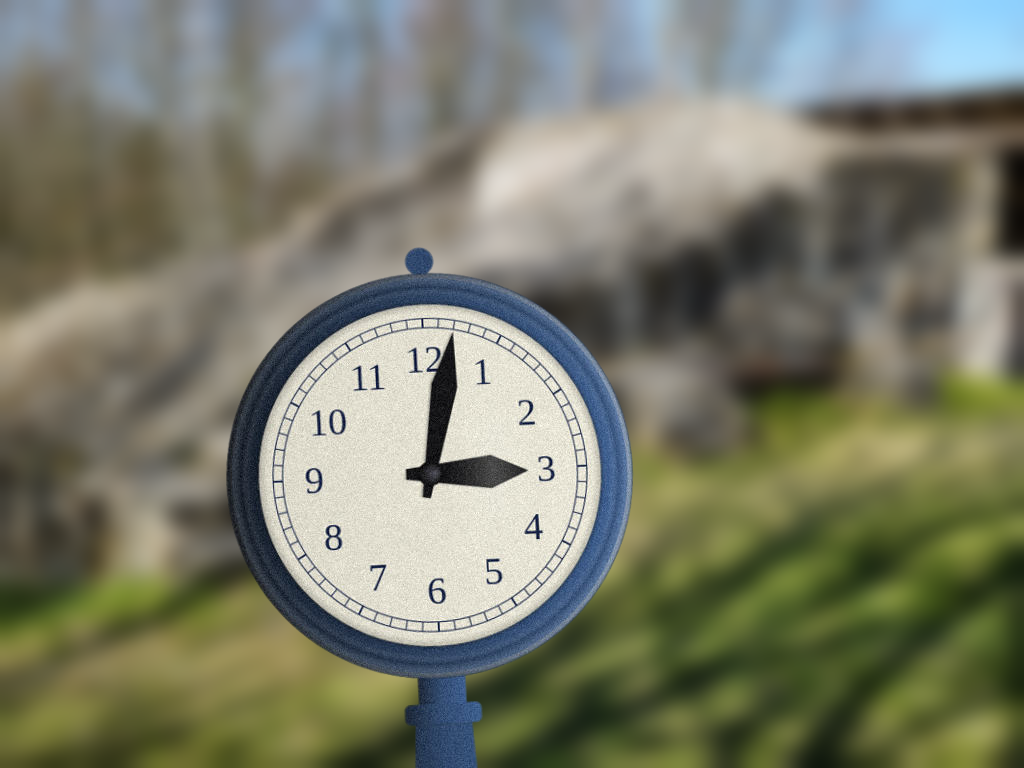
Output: 3.02
